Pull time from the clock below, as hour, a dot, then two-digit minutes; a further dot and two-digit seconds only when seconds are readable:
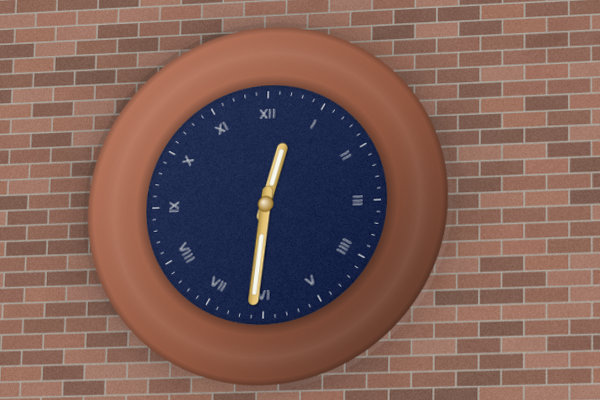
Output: 12.31
